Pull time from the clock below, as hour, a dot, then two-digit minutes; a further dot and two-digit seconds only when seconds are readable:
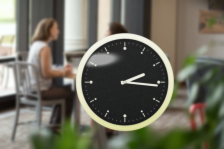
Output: 2.16
